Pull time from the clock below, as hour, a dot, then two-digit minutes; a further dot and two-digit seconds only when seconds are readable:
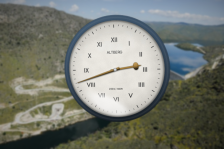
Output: 2.42
